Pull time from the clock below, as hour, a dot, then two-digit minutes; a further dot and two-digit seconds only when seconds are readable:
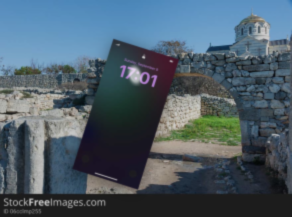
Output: 17.01
